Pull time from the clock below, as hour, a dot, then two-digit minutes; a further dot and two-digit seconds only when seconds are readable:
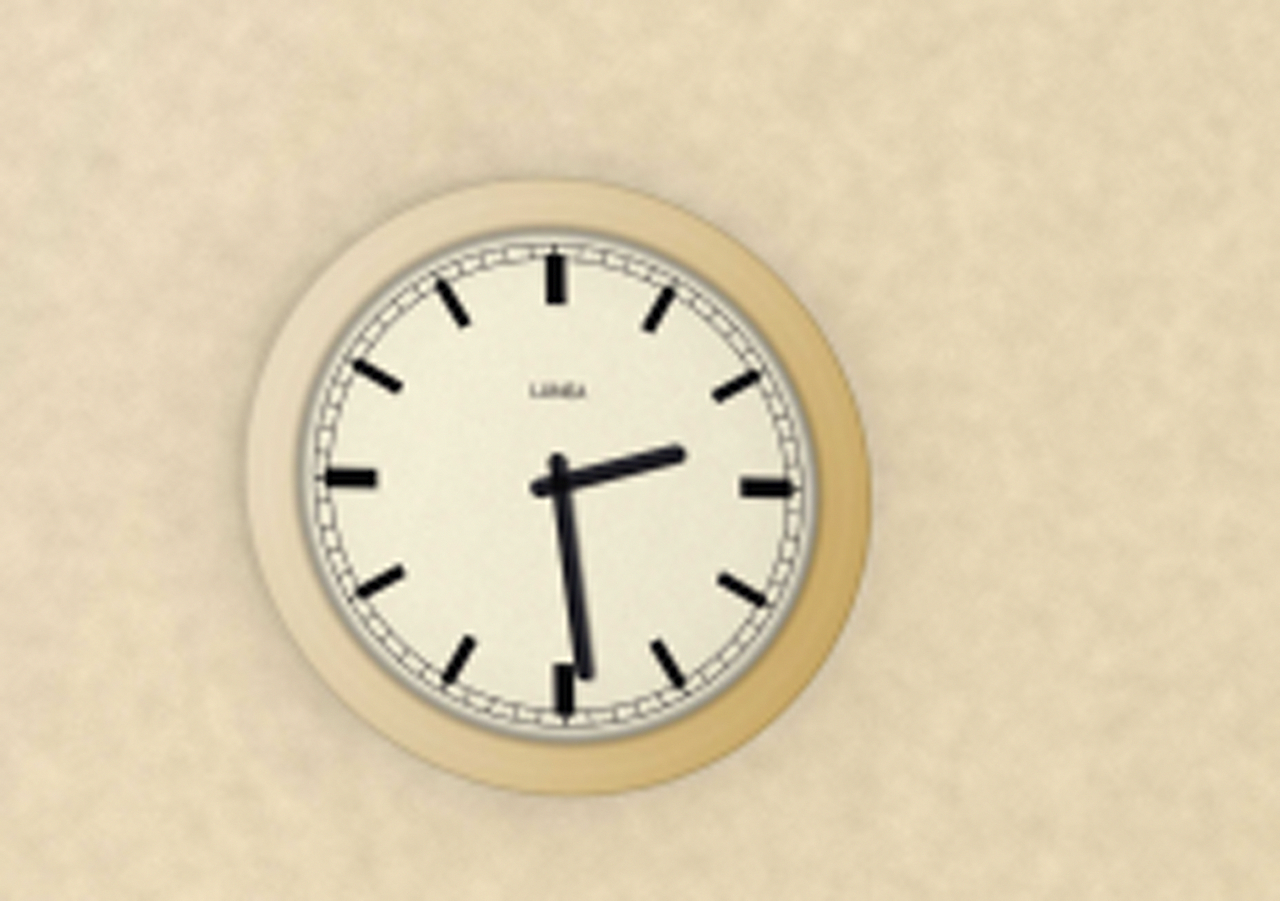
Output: 2.29
